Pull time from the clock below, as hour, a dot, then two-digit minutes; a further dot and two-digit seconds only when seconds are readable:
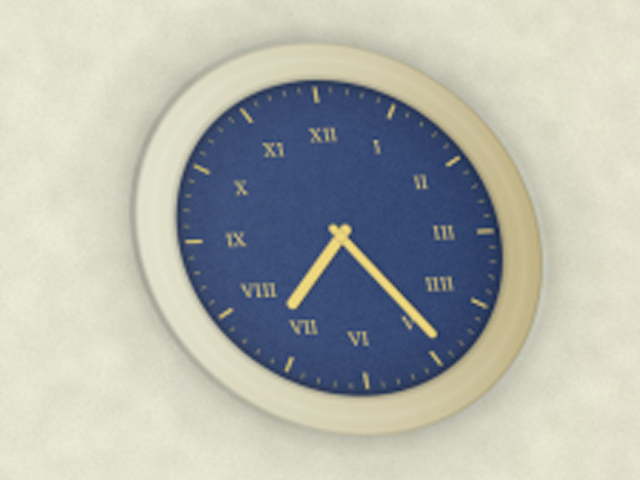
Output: 7.24
